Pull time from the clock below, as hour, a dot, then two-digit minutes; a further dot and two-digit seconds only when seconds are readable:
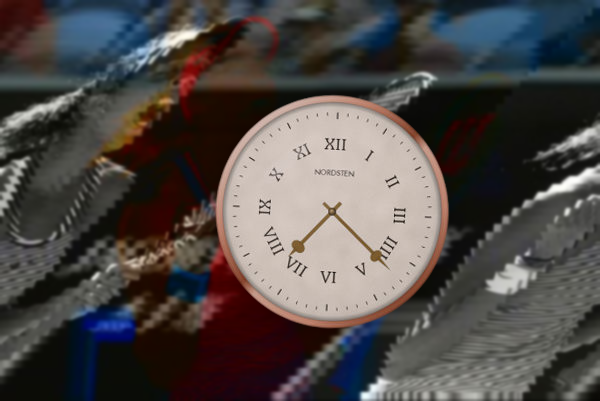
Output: 7.22
